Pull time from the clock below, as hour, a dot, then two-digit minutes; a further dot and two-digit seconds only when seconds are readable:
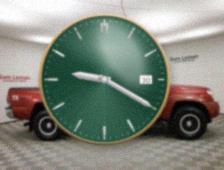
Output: 9.20
